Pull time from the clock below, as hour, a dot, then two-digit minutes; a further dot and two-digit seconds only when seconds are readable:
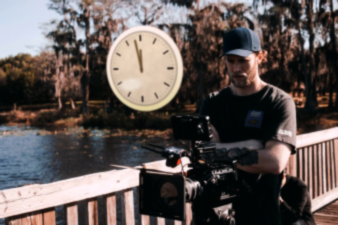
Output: 11.58
